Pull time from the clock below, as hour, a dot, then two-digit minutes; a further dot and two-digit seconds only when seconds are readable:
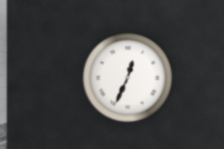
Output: 12.34
